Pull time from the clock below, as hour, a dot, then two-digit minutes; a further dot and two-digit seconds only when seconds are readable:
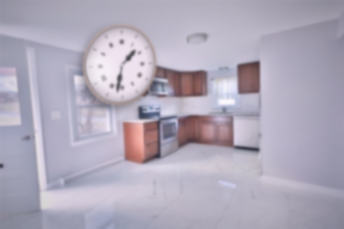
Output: 1.32
